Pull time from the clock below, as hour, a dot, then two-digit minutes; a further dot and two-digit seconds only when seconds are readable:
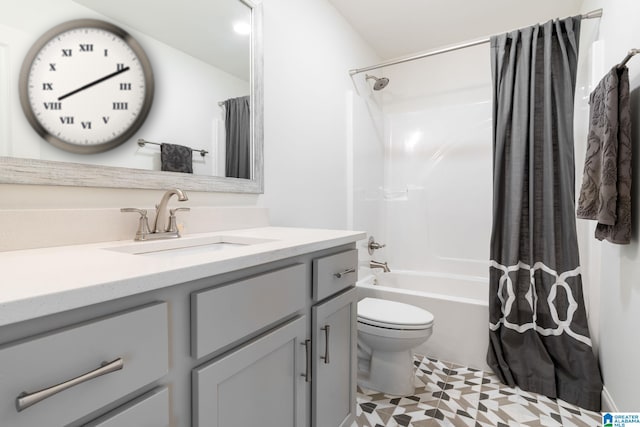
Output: 8.11
